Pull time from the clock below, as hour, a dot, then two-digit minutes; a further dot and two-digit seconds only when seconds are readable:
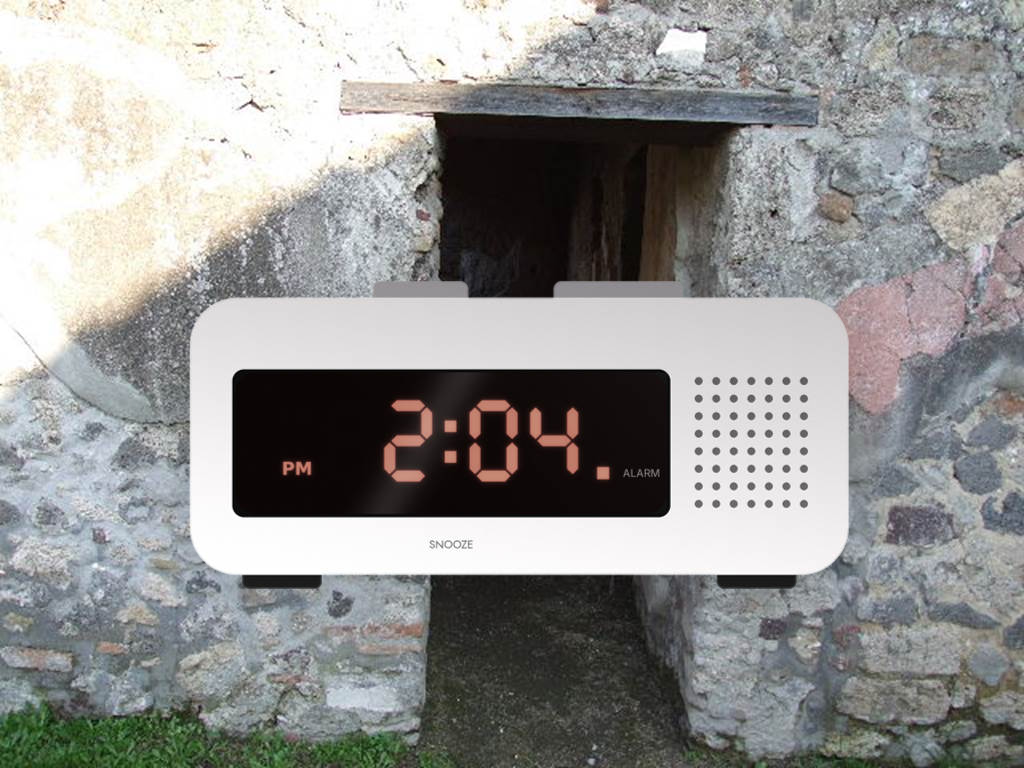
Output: 2.04
